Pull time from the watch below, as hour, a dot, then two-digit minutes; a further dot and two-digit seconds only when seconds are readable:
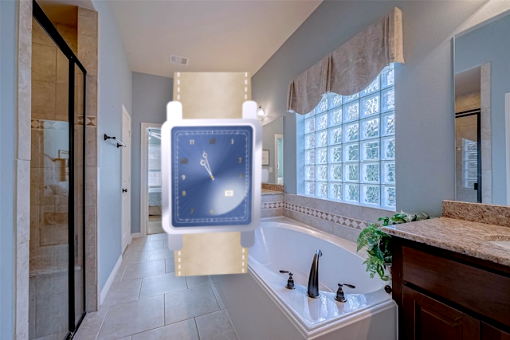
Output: 10.57
